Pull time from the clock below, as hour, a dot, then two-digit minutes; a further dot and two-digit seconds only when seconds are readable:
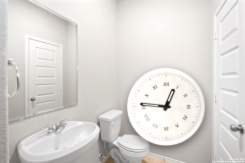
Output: 12.46
